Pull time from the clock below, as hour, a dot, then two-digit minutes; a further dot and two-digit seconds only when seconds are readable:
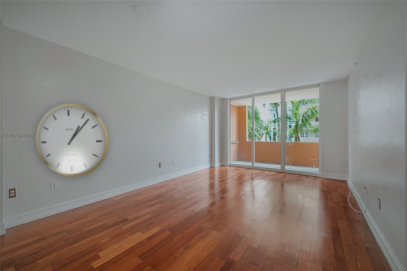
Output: 1.07
